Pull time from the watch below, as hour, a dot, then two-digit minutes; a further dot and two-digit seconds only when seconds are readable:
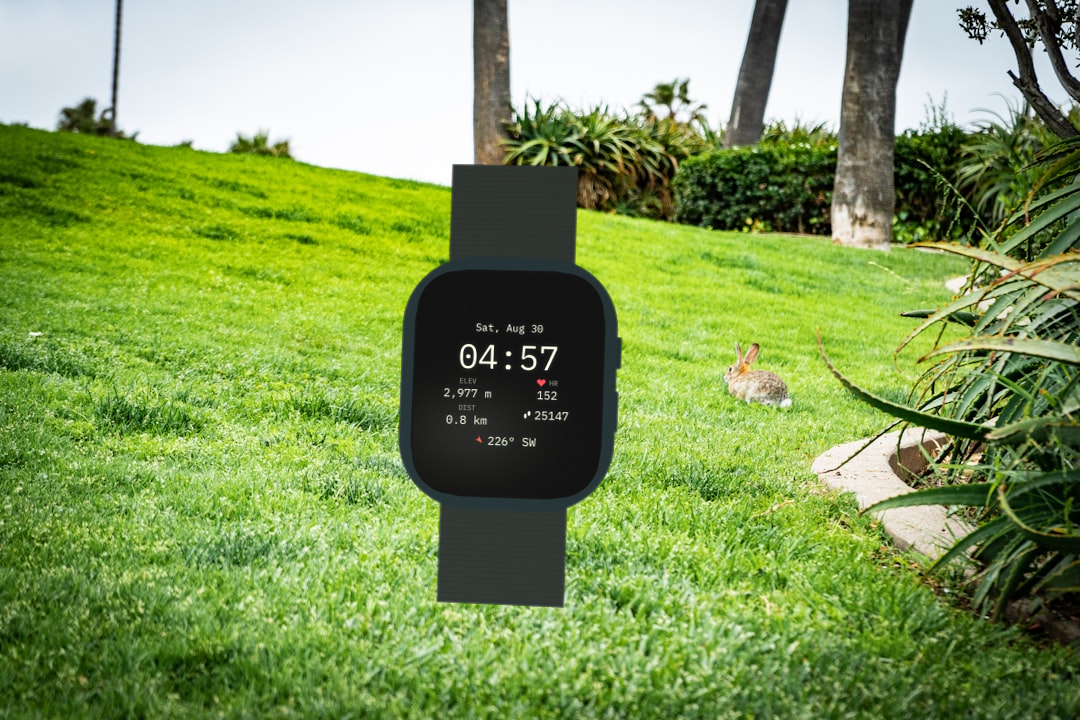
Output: 4.57
